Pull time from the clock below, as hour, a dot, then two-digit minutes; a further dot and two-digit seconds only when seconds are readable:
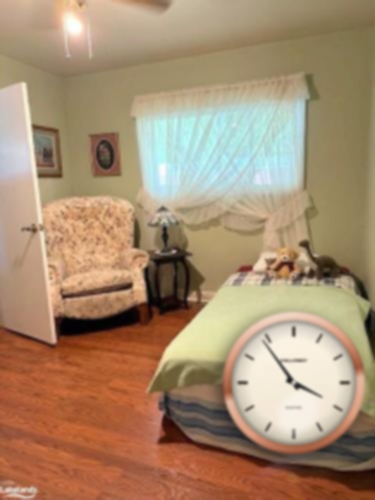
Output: 3.54
